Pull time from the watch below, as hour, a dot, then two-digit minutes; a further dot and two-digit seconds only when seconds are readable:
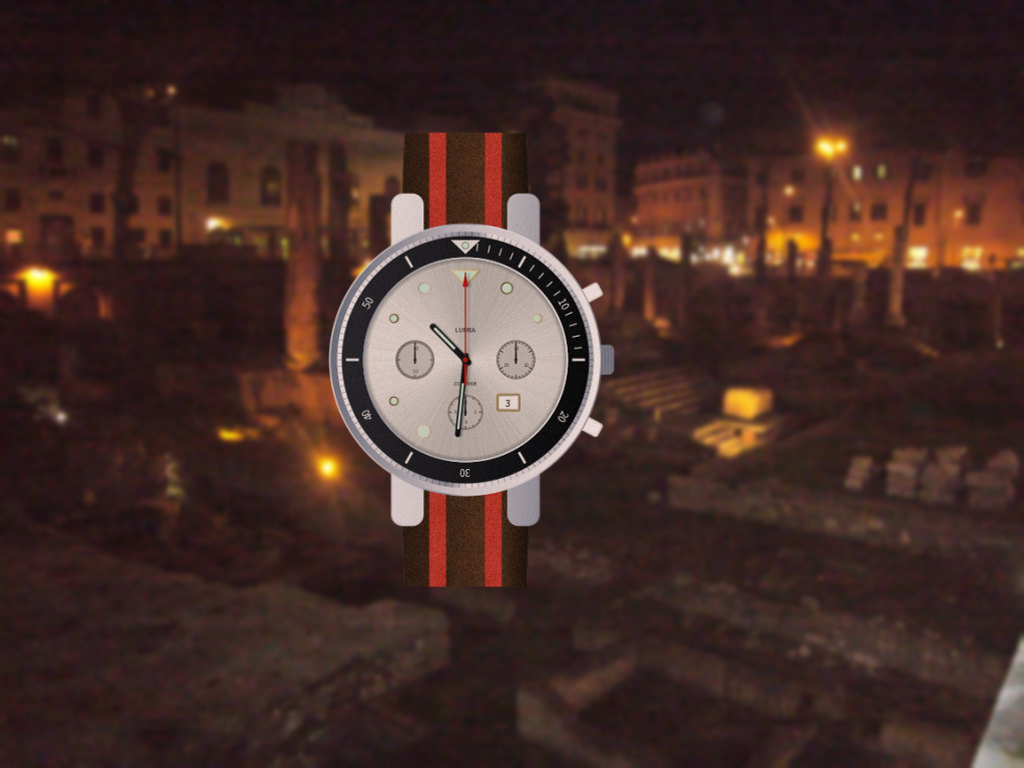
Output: 10.31
